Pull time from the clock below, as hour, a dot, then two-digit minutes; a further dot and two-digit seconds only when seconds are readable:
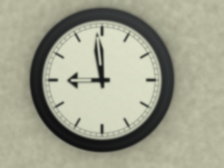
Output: 8.59
